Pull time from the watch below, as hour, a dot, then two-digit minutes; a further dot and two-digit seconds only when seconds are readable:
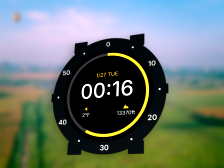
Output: 0.16
